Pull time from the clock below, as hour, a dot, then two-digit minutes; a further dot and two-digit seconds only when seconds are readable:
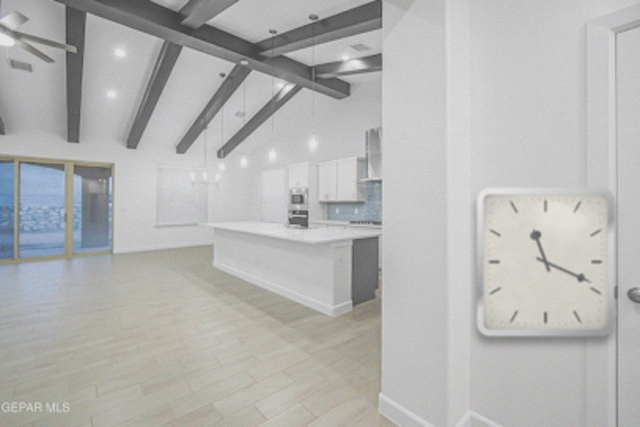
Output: 11.19
